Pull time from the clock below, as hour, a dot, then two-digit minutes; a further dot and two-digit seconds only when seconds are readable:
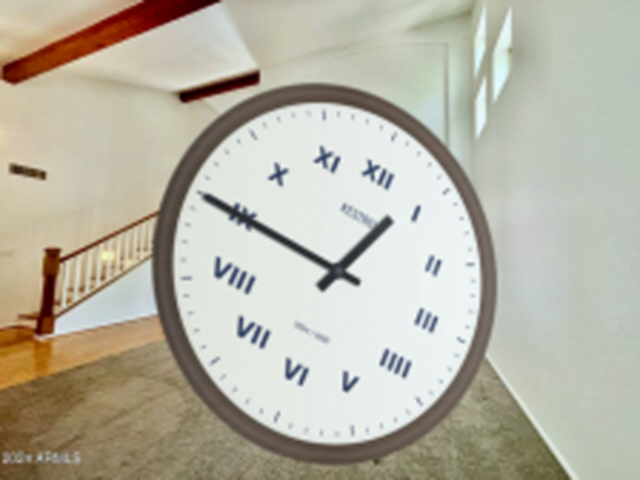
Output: 12.45
